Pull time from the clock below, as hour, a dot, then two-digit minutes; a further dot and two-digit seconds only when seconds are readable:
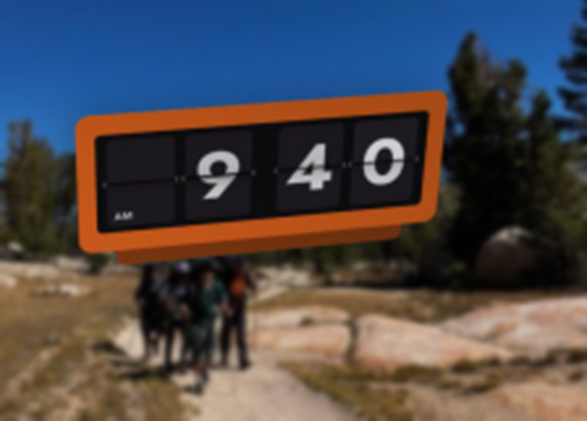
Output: 9.40
